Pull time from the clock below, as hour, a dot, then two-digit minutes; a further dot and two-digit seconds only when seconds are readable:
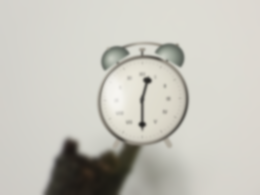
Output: 12.30
